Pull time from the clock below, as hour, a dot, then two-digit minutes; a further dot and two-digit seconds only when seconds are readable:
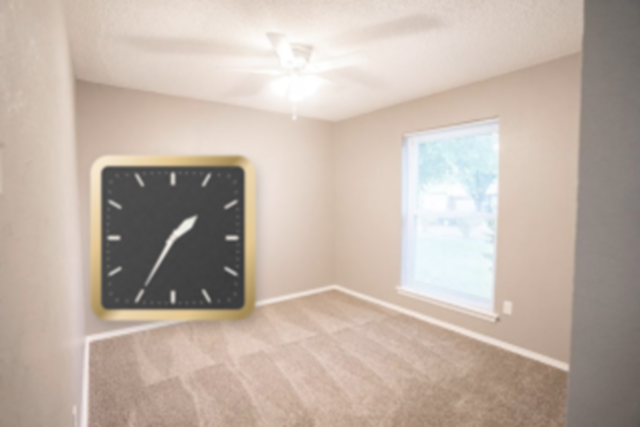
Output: 1.35
